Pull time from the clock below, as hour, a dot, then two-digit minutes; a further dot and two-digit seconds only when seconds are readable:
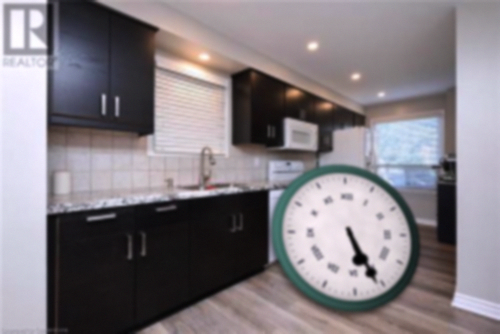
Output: 5.26
